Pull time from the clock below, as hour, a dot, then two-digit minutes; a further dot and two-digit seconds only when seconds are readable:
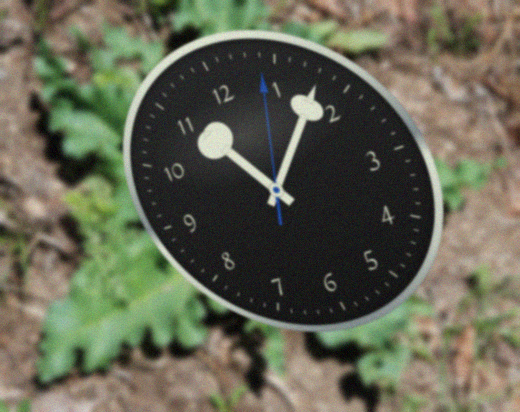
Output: 11.08.04
